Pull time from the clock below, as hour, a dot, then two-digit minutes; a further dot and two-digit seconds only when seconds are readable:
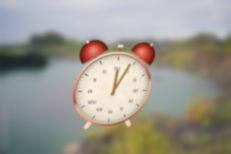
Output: 12.04
